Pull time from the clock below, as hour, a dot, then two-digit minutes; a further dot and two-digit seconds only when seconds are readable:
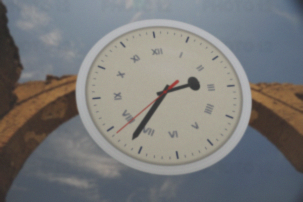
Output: 2.36.39
